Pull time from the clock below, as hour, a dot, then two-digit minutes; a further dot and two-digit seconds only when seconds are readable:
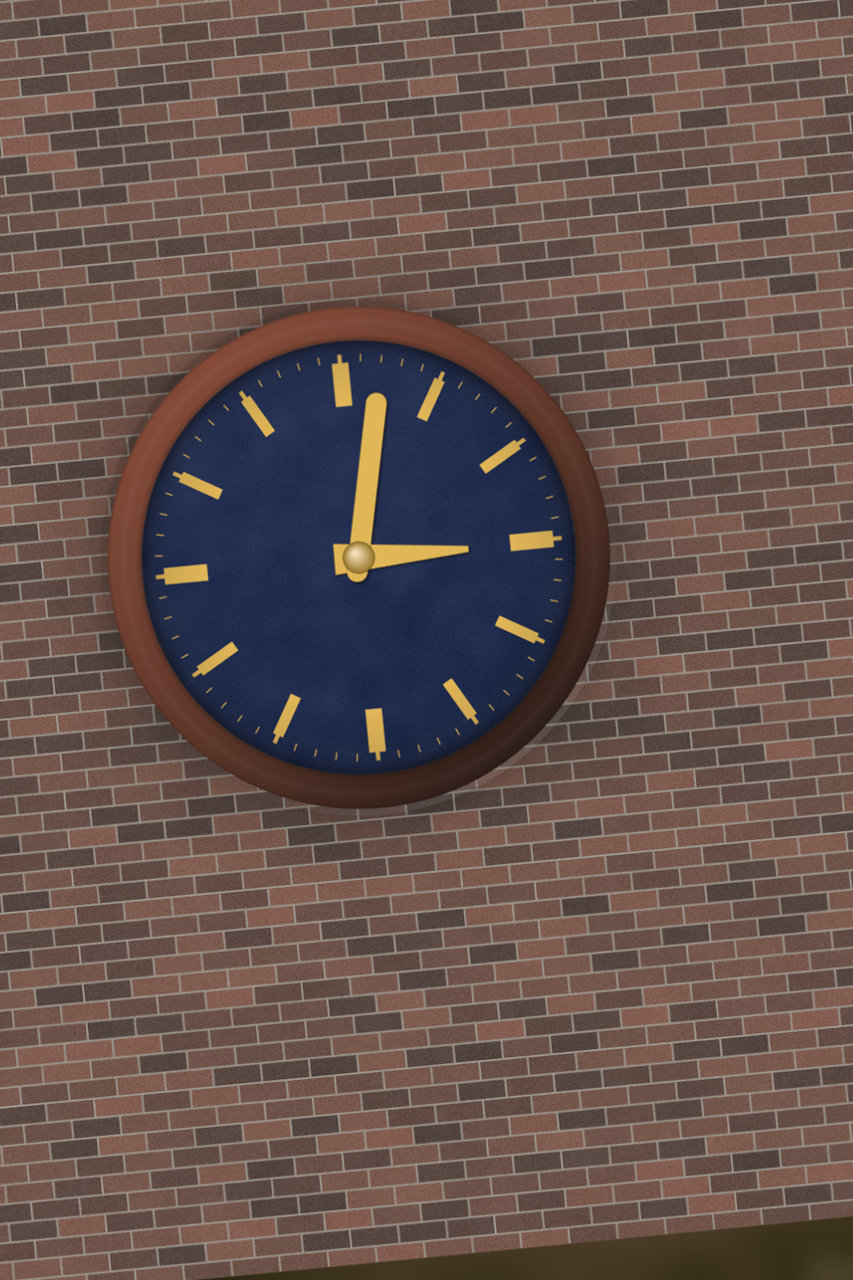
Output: 3.02
